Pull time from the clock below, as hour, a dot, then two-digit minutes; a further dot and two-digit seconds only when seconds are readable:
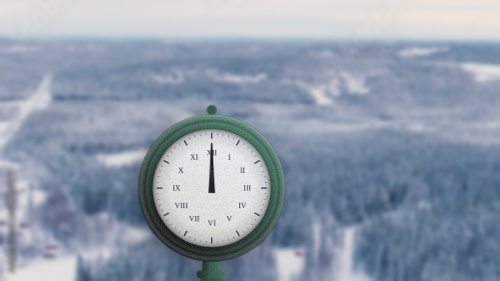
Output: 12.00
